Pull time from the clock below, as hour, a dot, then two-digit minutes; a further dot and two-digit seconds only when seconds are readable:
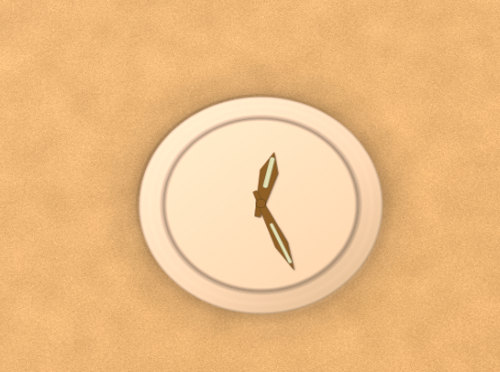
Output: 12.26
